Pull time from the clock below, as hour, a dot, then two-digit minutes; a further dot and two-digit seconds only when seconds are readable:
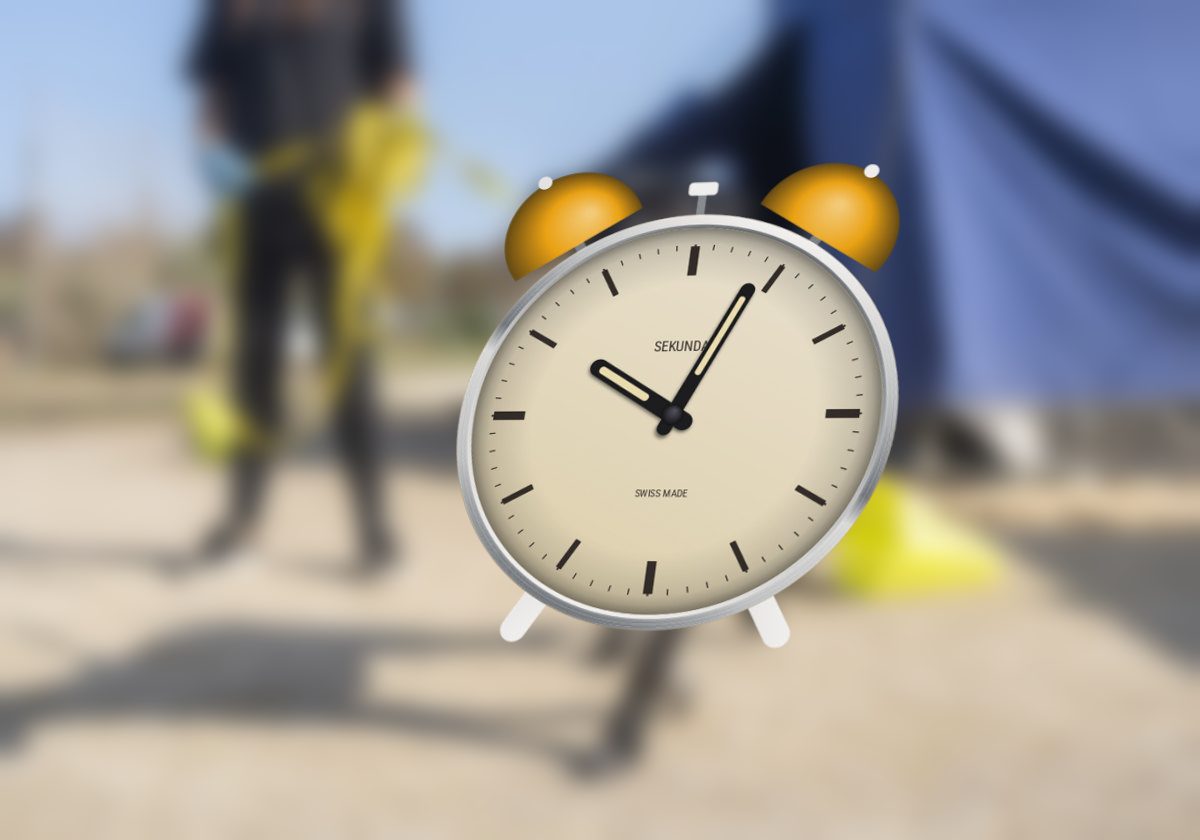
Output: 10.04
